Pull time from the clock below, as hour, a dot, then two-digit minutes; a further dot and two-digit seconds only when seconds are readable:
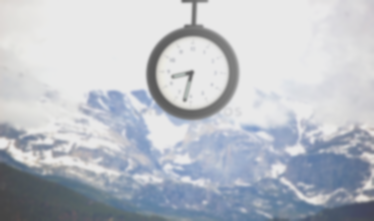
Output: 8.32
